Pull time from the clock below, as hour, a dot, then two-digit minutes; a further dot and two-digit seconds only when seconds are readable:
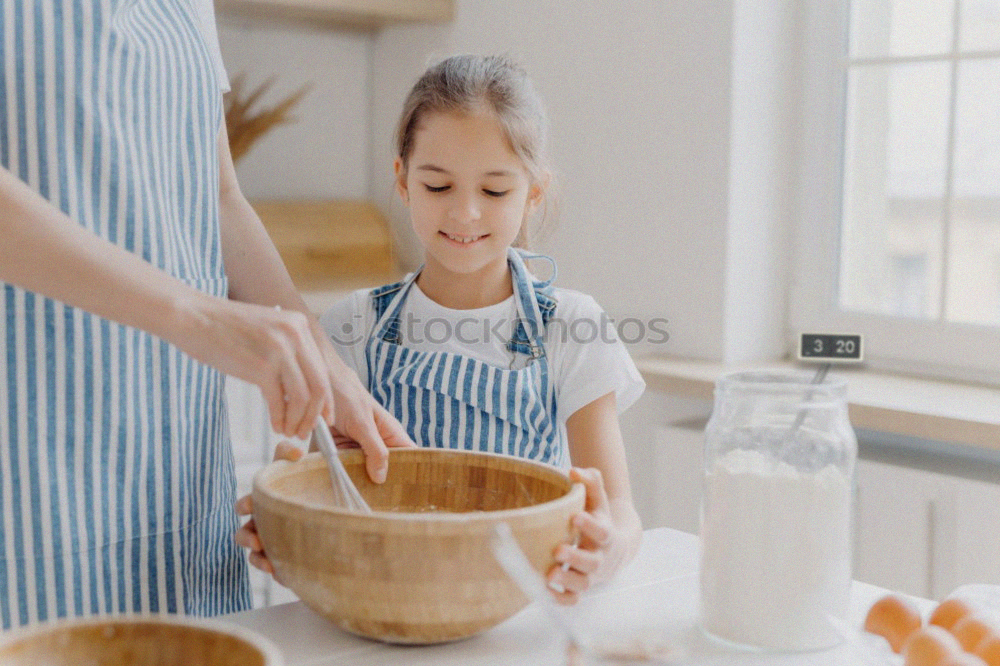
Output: 3.20
